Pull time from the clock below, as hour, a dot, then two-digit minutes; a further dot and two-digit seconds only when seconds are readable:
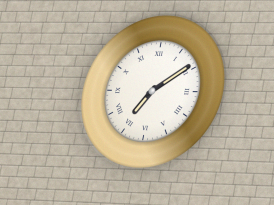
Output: 7.09
